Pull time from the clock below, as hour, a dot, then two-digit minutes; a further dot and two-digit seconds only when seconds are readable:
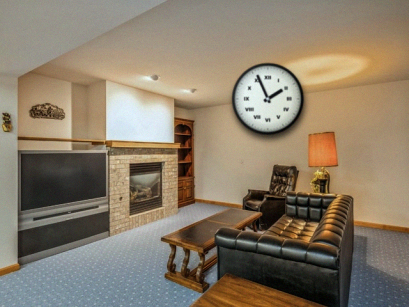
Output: 1.56
